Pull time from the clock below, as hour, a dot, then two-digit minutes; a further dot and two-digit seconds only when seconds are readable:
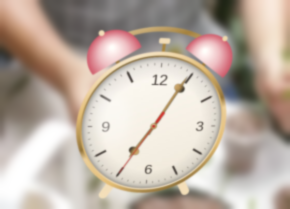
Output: 7.04.35
